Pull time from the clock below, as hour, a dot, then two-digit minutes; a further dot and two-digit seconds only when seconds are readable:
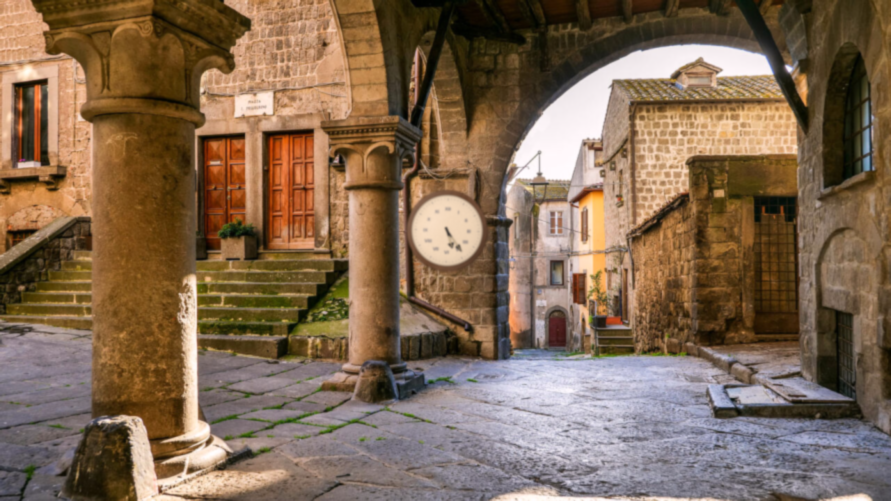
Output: 5.24
